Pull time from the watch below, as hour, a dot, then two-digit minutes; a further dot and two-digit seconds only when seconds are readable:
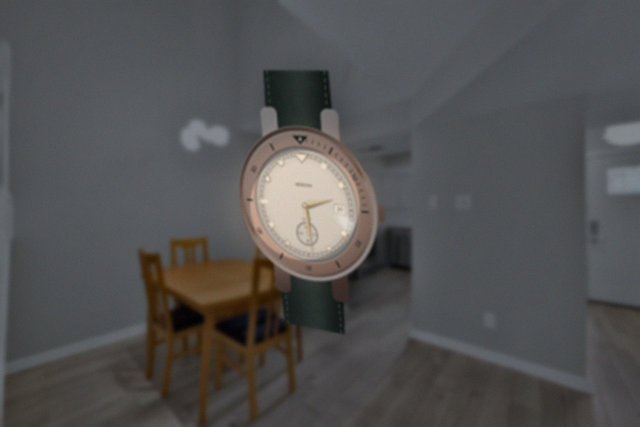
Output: 2.29
